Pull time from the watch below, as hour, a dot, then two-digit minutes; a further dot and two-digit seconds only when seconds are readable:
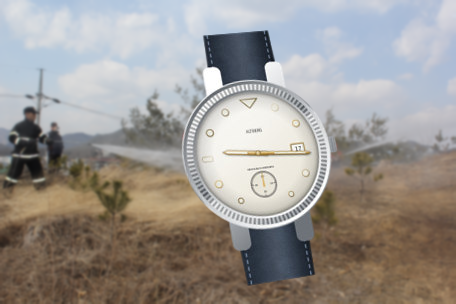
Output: 9.16
